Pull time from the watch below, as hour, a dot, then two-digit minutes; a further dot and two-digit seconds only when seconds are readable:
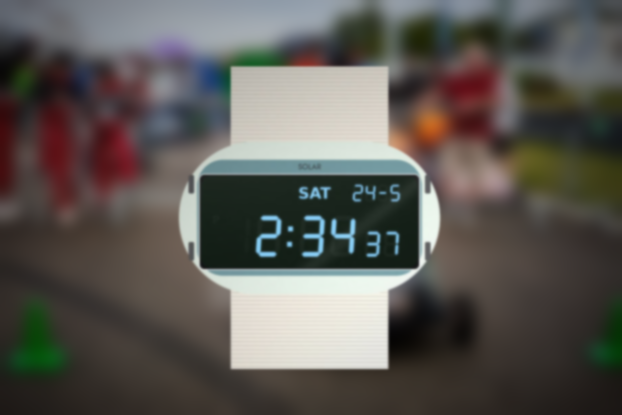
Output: 2.34.37
